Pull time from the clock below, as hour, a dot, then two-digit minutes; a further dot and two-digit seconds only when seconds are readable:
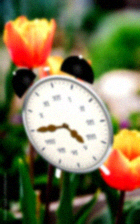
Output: 4.45
